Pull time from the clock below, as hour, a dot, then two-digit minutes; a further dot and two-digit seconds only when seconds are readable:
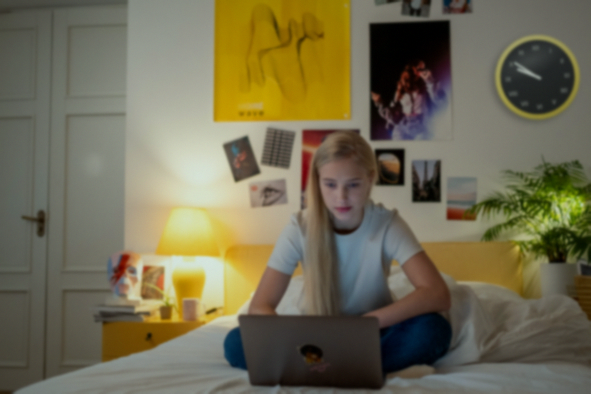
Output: 9.51
